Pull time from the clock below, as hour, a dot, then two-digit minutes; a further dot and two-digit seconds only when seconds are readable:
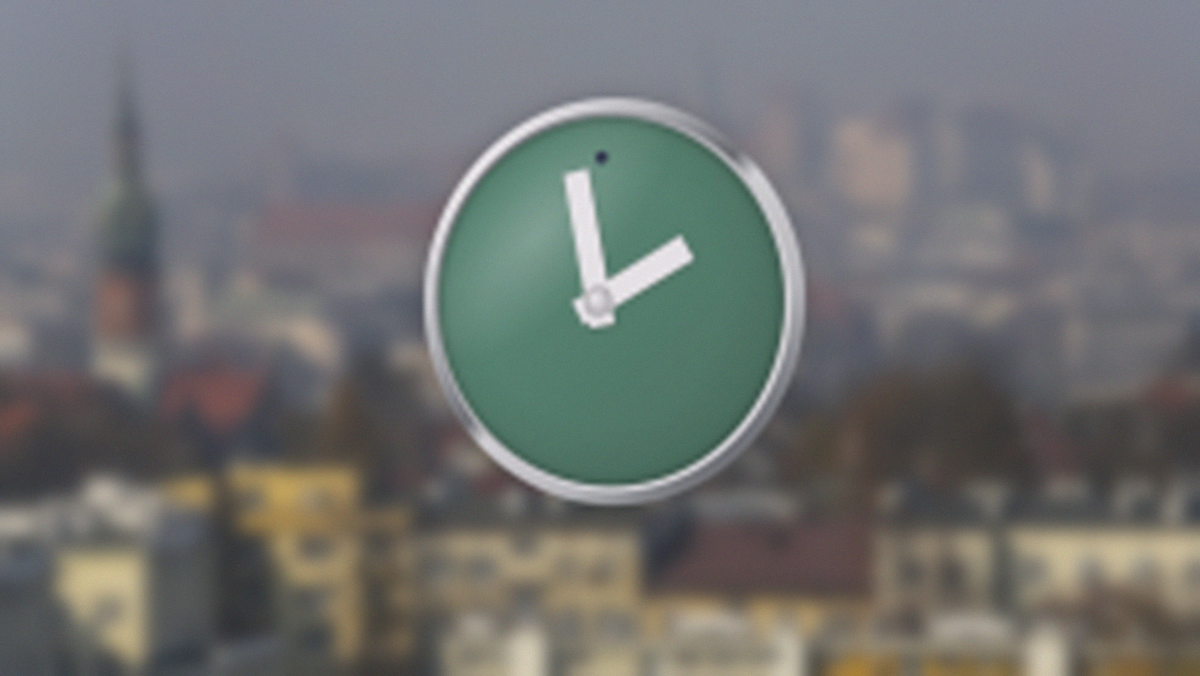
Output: 1.58
